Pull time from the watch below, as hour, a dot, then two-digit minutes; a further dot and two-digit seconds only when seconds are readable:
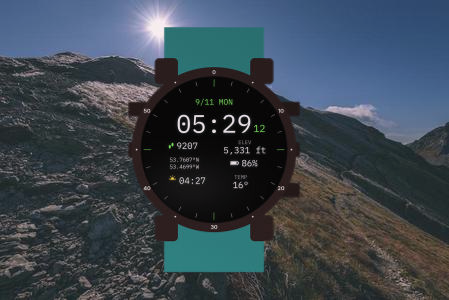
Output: 5.29.12
